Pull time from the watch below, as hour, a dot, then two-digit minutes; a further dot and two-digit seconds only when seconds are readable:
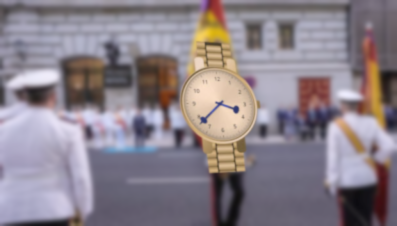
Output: 3.38
